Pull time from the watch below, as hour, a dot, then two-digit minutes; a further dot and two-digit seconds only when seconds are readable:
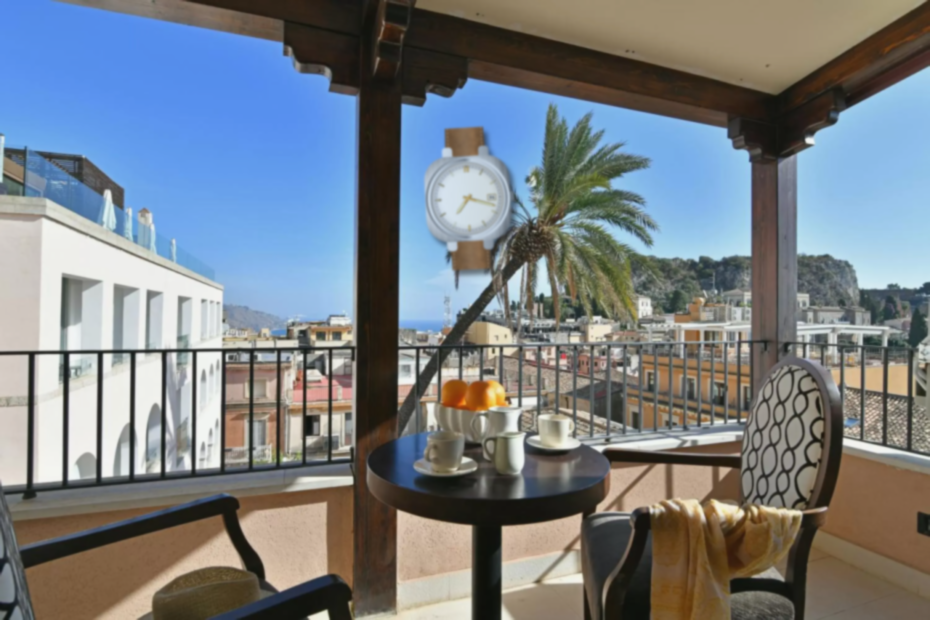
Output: 7.18
